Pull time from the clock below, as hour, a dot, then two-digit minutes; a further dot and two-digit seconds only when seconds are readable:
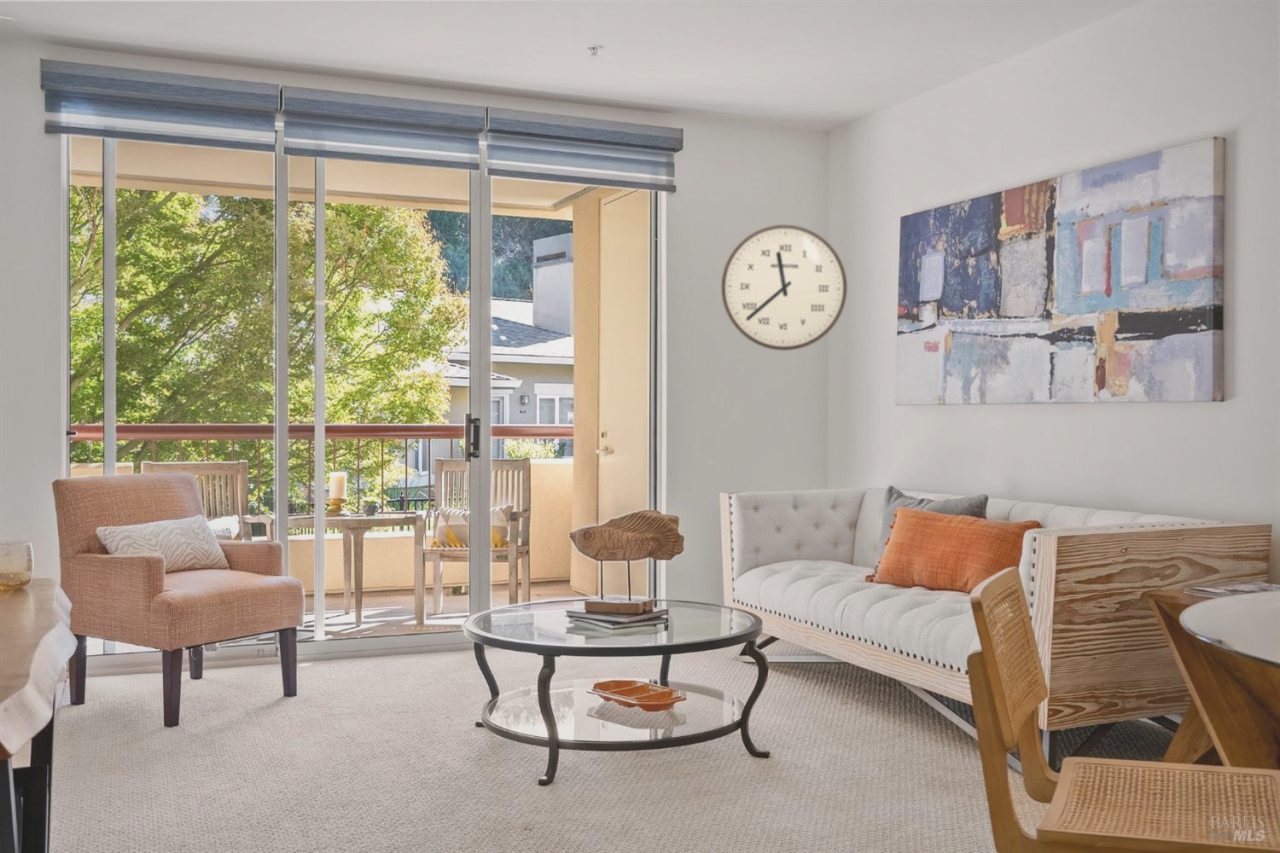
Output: 11.38
